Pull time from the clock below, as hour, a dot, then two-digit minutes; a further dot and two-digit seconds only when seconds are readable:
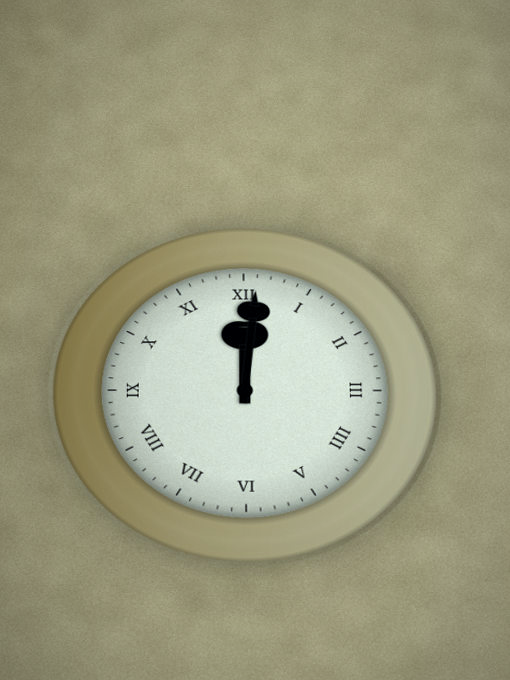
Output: 12.01
